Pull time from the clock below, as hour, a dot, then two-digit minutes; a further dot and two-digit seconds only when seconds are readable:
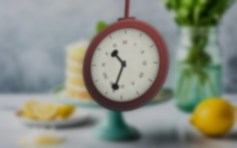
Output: 10.33
